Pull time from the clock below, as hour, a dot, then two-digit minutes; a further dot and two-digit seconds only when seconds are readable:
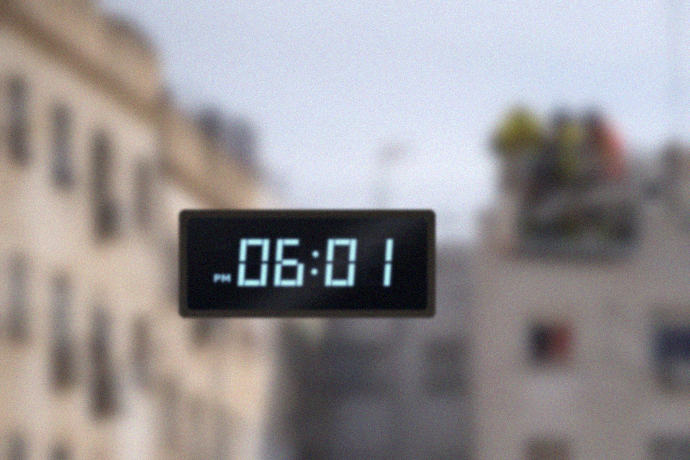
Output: 6.01
